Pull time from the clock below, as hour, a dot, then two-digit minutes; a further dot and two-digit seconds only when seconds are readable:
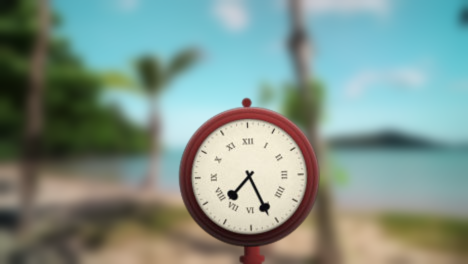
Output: 7.26
